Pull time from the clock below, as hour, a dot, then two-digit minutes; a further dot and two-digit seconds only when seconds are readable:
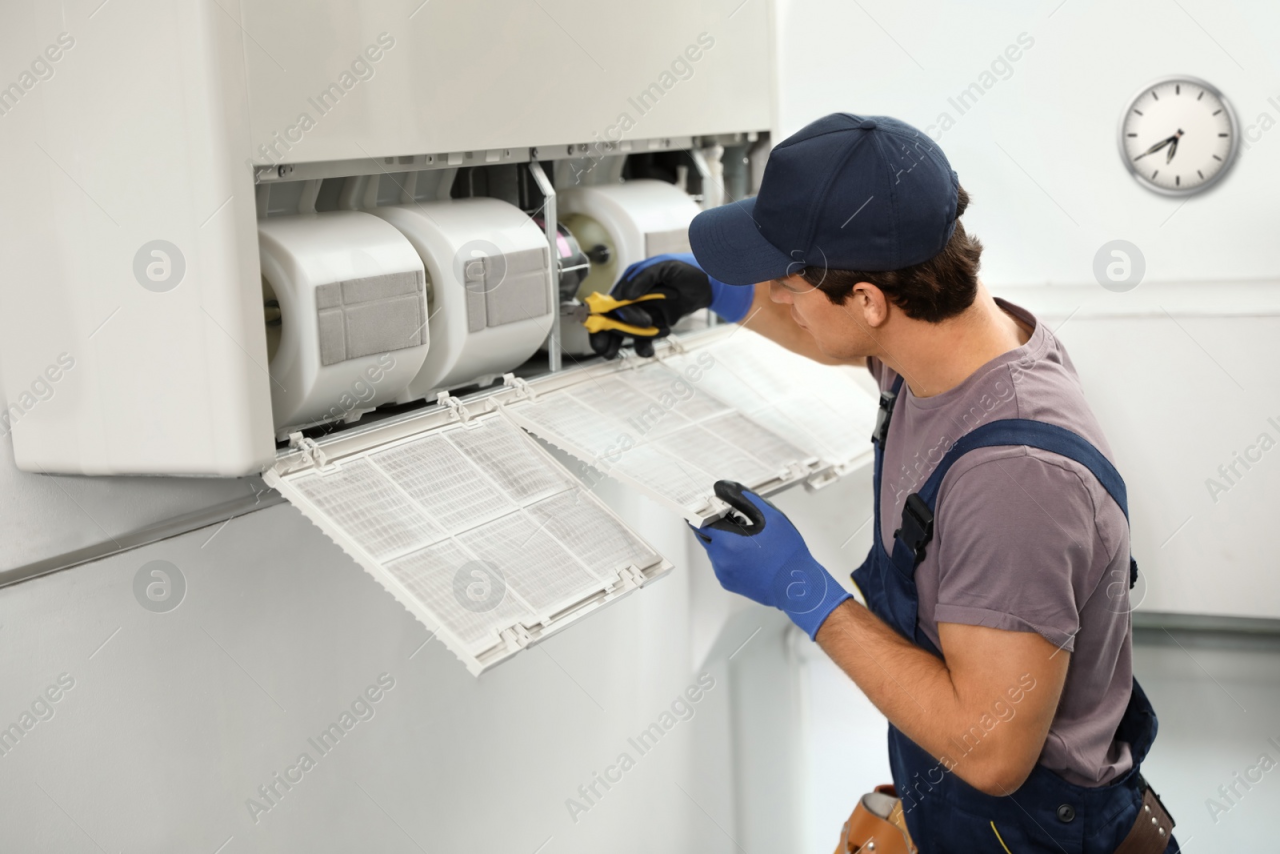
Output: 6.40
